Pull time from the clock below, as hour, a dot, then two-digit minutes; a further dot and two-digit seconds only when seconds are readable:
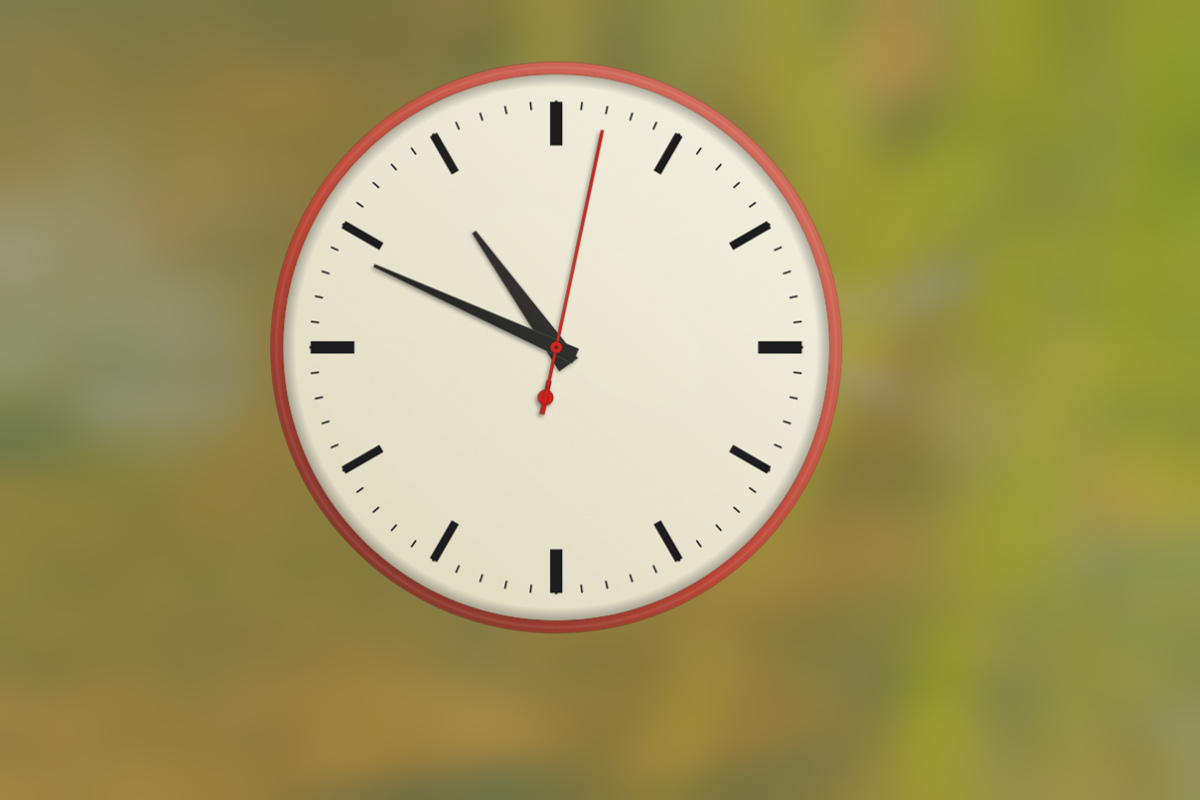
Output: 10.49.02
